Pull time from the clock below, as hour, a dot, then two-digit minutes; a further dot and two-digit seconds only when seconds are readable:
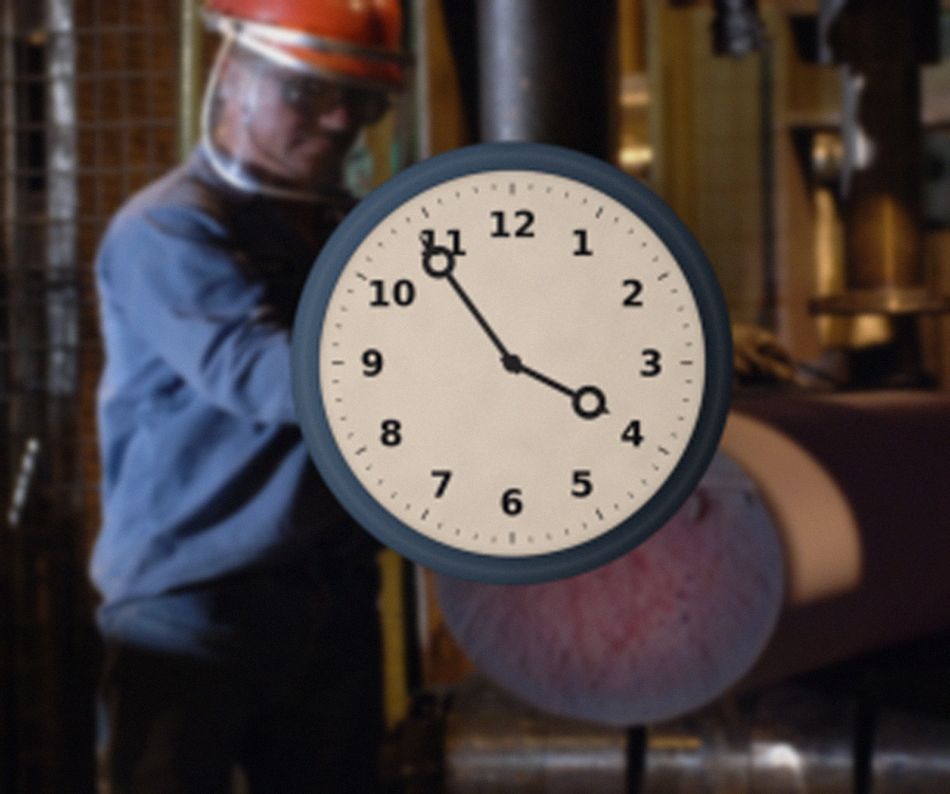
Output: 3.54
